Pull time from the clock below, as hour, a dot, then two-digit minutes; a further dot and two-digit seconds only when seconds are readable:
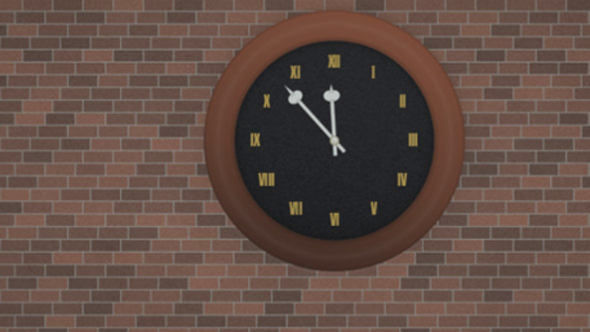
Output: 11.53
